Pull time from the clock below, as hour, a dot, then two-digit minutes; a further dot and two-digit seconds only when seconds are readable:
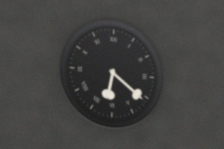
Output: 6.21
